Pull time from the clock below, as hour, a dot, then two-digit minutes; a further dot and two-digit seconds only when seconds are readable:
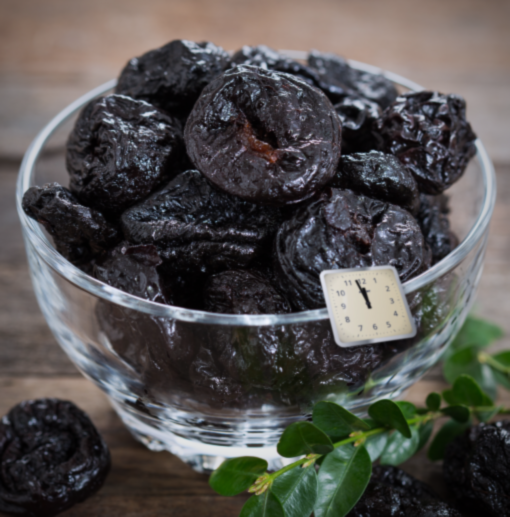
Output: 11.58
